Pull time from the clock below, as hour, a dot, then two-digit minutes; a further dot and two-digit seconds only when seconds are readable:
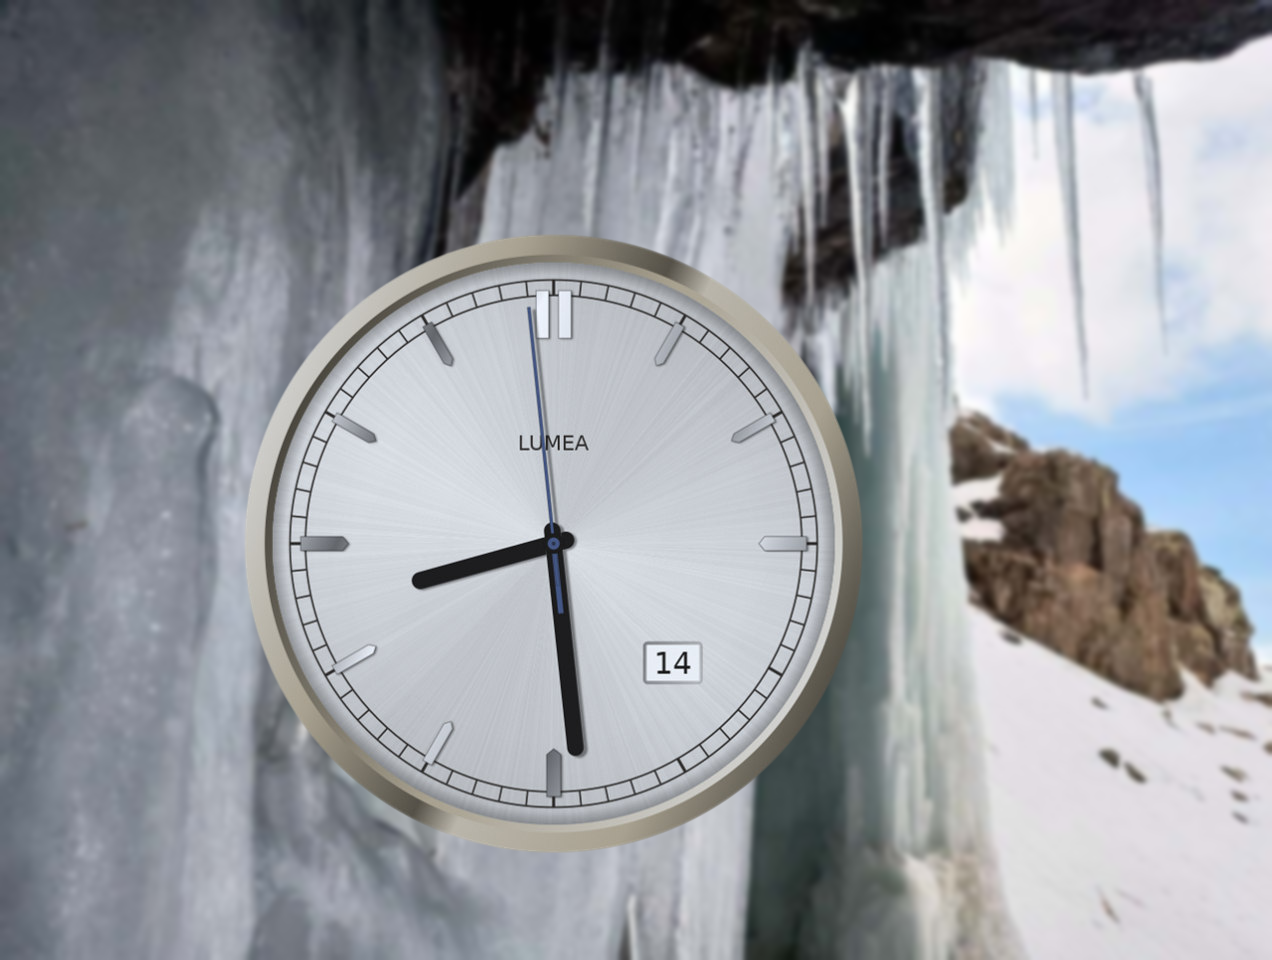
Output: 8.28.59
